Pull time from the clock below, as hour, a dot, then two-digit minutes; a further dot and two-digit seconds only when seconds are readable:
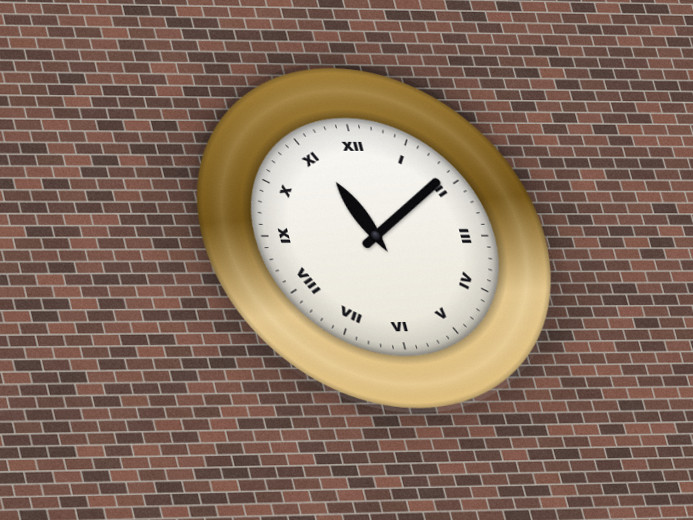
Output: 11.09
